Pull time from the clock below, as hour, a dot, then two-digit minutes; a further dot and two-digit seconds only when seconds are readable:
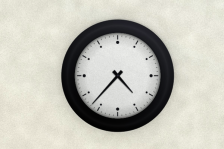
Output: 4.37
